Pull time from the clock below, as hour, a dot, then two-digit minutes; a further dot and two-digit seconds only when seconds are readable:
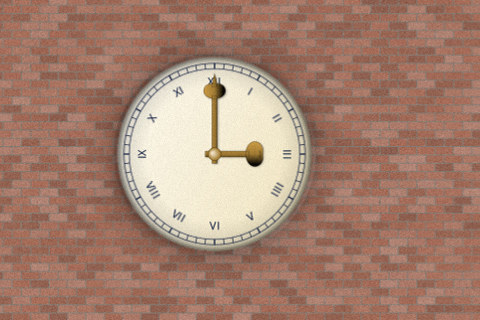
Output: 3.00
